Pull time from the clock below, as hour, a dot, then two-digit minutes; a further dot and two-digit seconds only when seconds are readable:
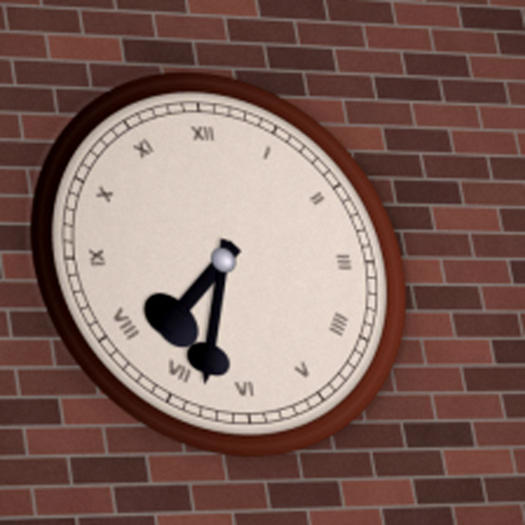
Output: 7.33
